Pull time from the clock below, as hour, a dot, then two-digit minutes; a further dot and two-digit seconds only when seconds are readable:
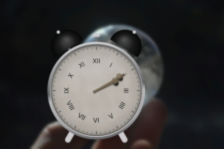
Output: 2.10
